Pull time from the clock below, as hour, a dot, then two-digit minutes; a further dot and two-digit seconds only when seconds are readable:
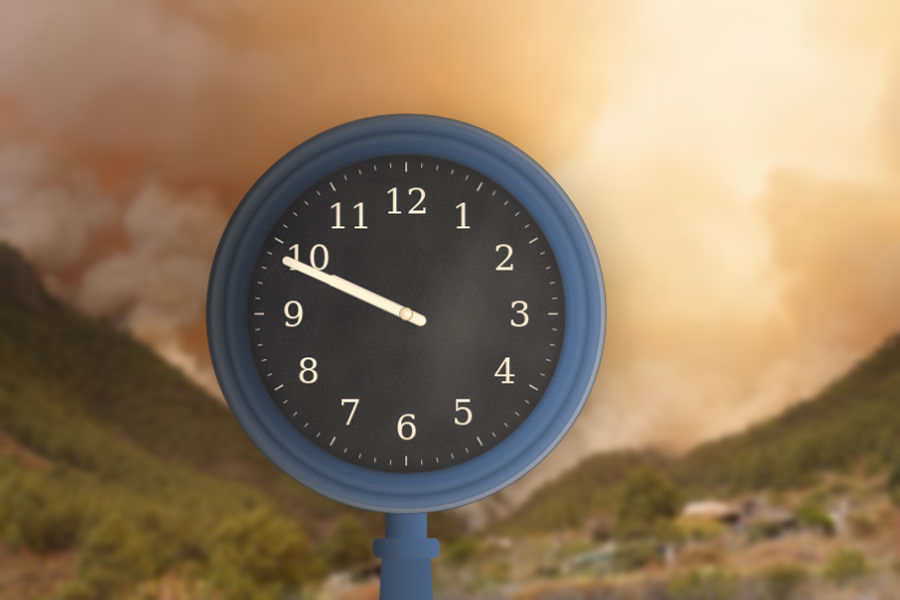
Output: 9.49
